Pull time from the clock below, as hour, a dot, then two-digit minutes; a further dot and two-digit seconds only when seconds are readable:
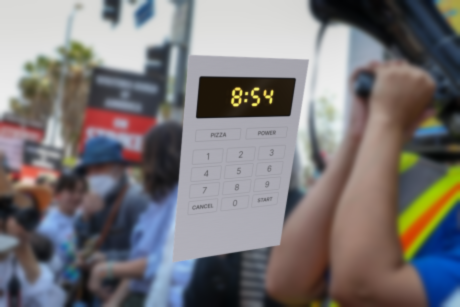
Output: 8.54
